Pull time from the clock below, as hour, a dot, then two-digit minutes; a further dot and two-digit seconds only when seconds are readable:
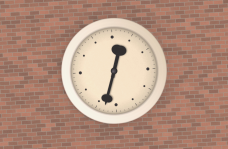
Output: 12.33
